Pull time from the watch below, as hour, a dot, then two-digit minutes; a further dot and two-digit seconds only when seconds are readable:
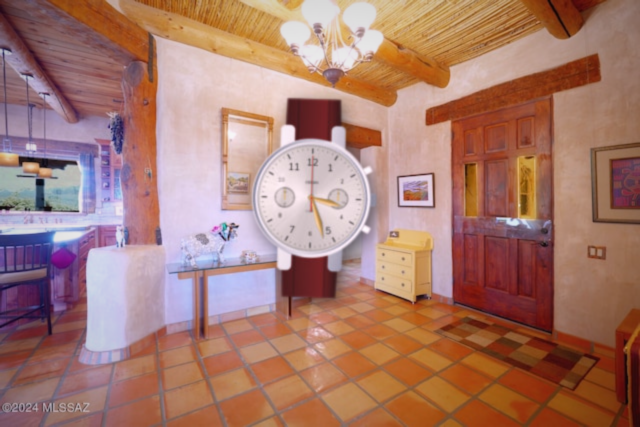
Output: 3.27
